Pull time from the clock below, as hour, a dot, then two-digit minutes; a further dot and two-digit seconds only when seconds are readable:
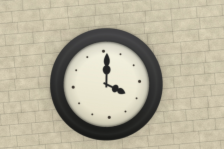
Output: 4.01
